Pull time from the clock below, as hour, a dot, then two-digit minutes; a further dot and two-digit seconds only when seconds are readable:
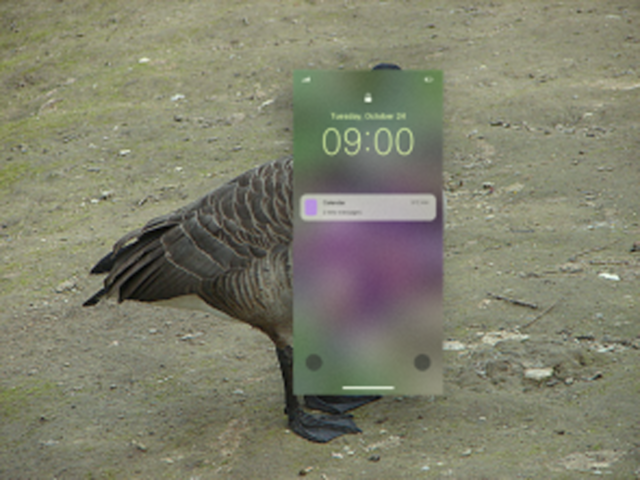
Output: 9.00
